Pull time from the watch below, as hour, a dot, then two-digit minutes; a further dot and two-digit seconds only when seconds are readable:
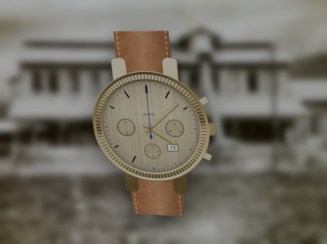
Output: 4.08
